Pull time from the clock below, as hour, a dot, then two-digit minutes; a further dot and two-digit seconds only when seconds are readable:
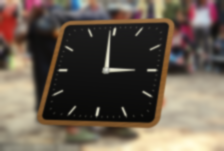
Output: 2.59
